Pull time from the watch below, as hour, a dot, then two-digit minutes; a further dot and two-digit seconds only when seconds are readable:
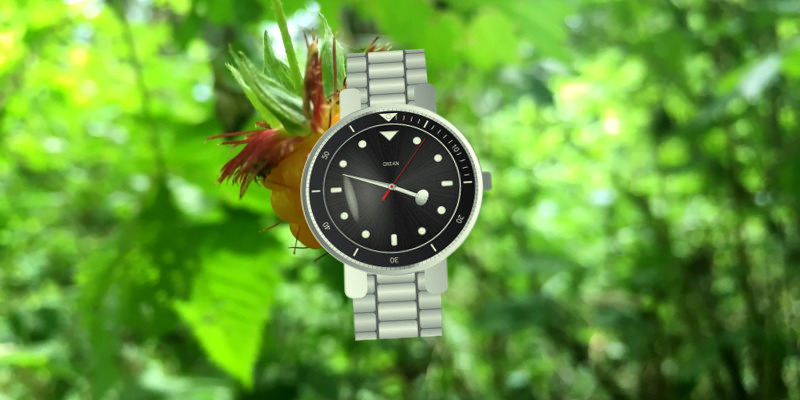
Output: 3.48.06
